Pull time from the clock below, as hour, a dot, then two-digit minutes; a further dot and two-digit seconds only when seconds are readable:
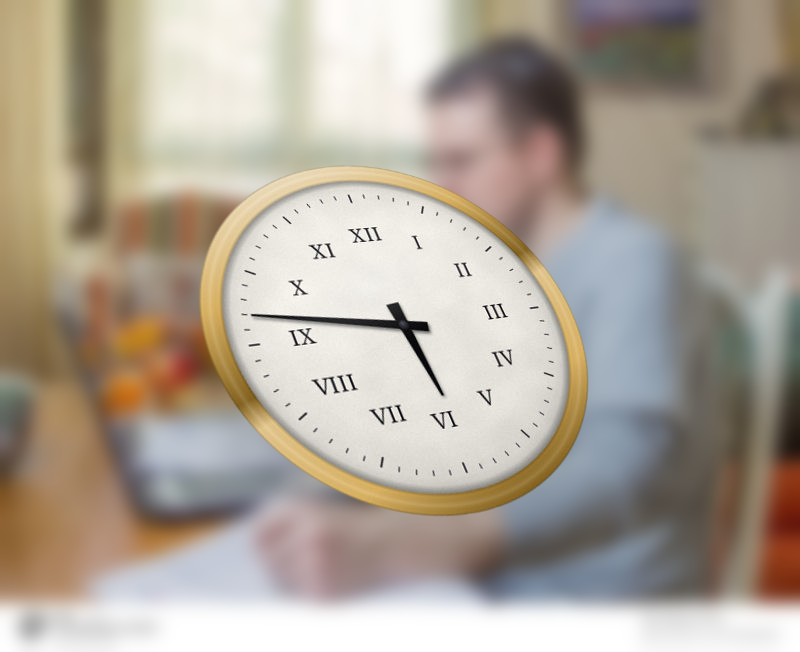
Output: 5.47
